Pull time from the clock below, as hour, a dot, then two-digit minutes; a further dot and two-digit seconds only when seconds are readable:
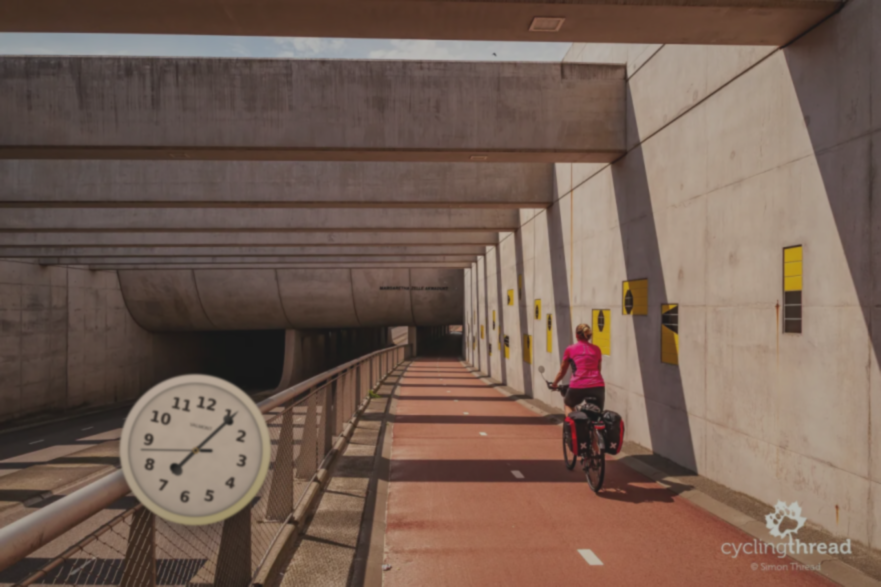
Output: 7.05.43
